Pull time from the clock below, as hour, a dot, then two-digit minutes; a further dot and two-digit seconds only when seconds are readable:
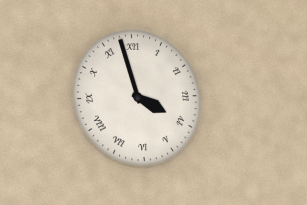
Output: 3.58
